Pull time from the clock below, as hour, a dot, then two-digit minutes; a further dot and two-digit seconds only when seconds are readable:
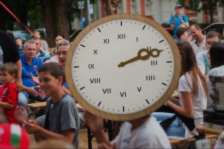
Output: 2.12
